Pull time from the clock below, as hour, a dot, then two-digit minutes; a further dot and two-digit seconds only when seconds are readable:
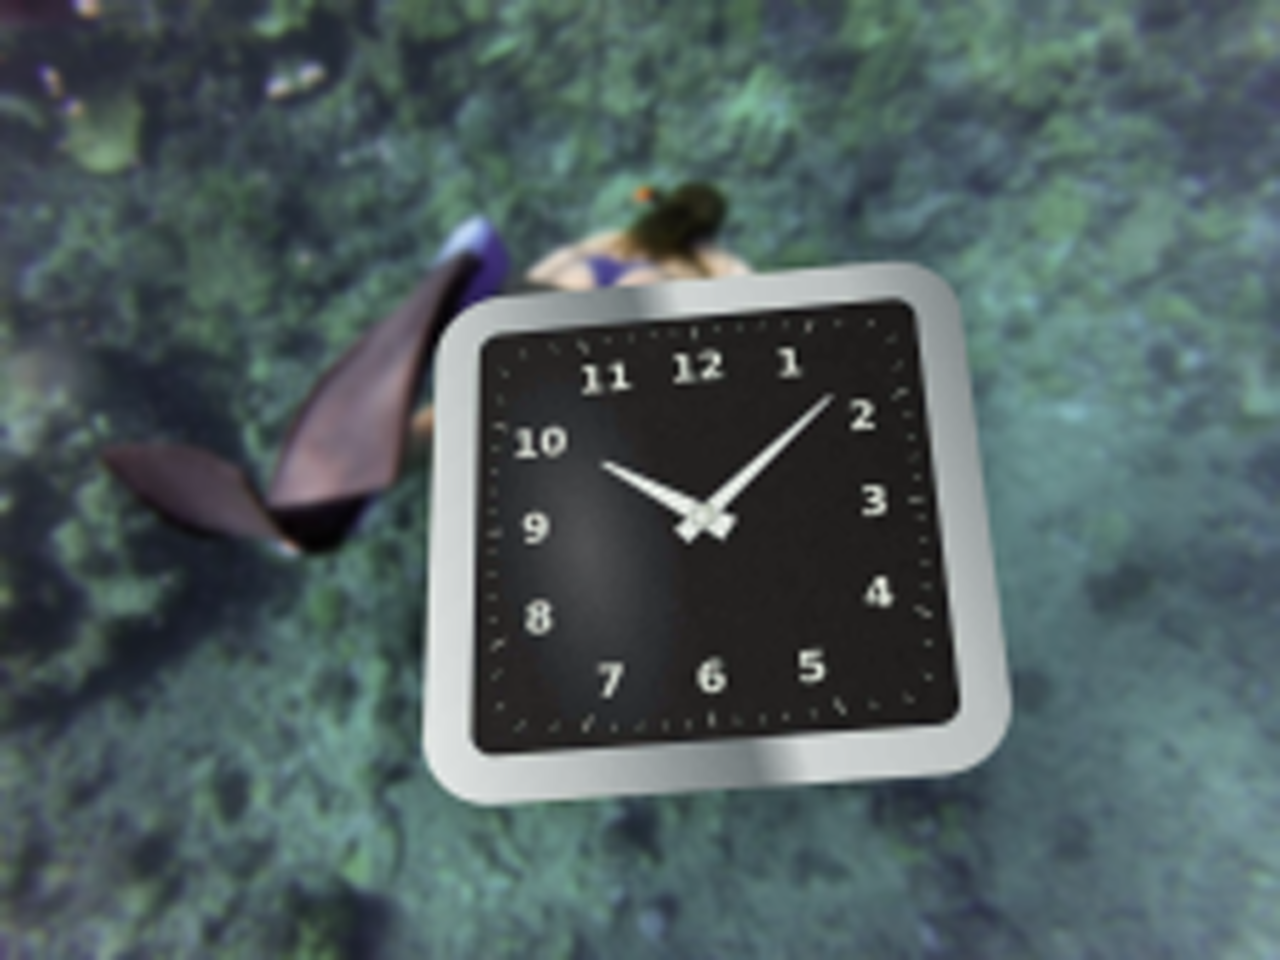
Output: 10.08
